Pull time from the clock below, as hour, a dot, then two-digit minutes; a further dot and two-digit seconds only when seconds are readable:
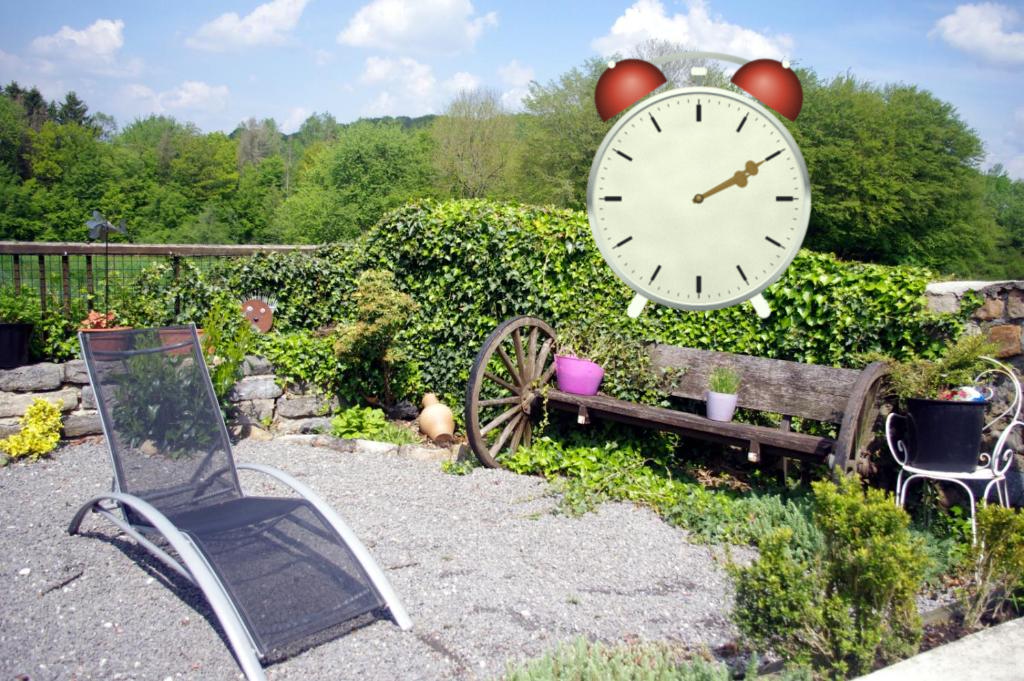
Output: 2.10
